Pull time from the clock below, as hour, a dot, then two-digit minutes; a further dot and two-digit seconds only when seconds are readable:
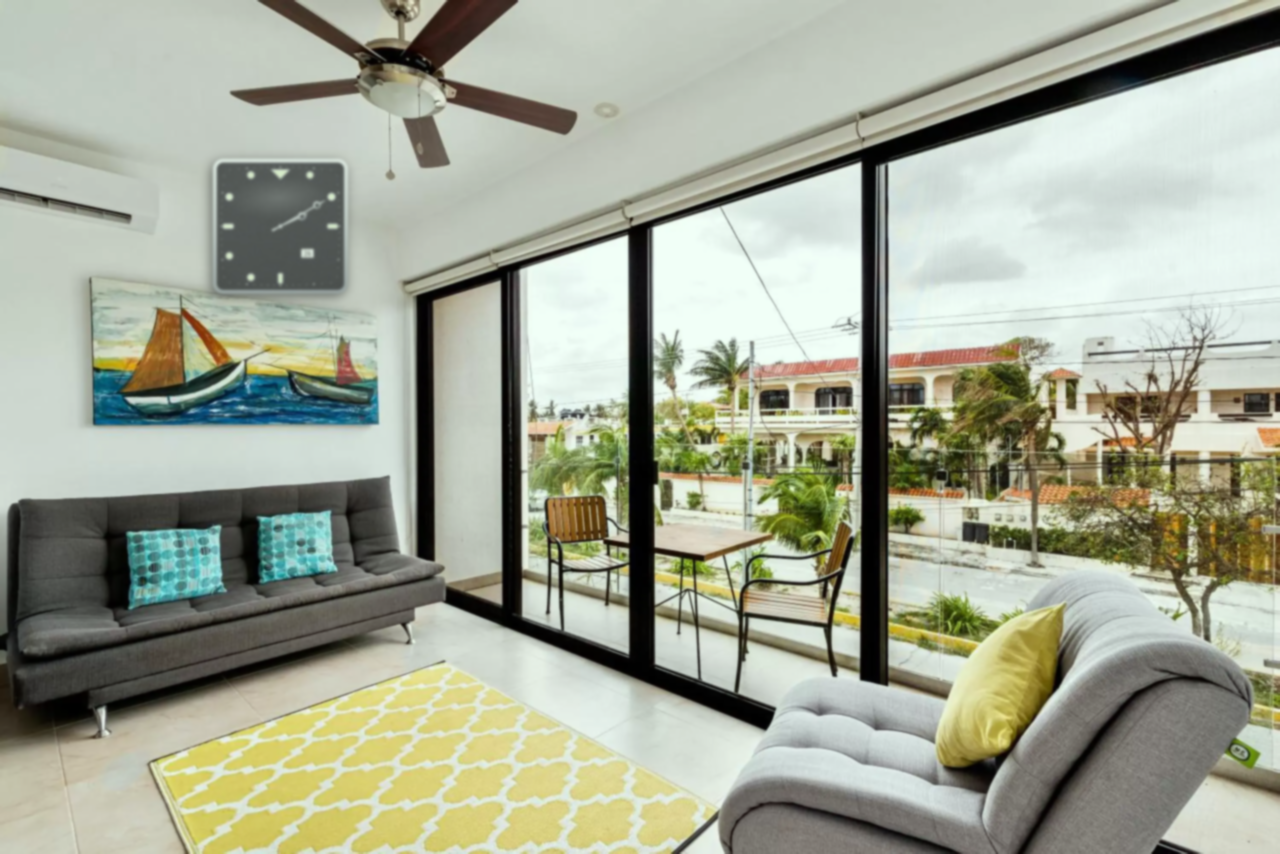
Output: 2.10
